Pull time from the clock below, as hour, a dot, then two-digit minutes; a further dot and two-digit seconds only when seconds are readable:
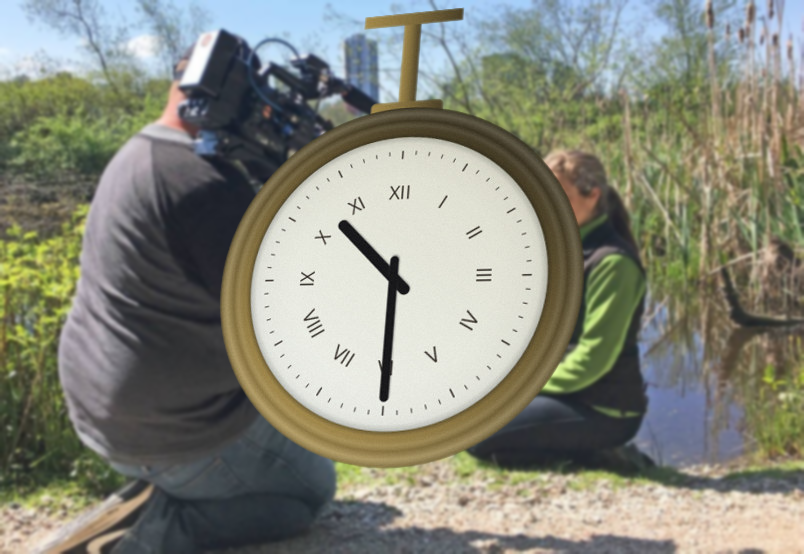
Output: 10.30
